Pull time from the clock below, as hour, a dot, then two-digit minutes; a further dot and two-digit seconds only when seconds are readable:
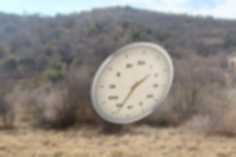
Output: 1.34
